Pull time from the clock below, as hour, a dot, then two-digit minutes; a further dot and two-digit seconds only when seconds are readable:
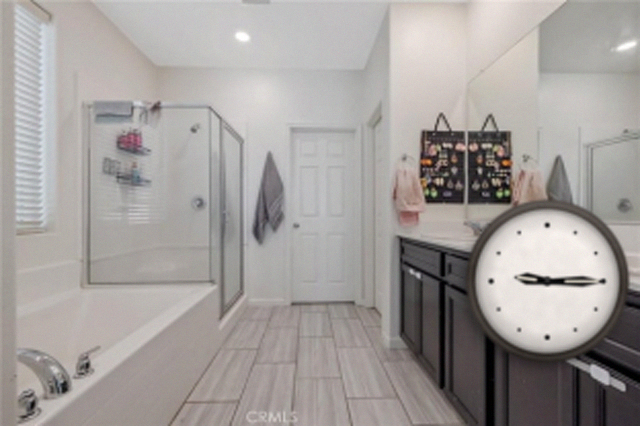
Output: 9.15
